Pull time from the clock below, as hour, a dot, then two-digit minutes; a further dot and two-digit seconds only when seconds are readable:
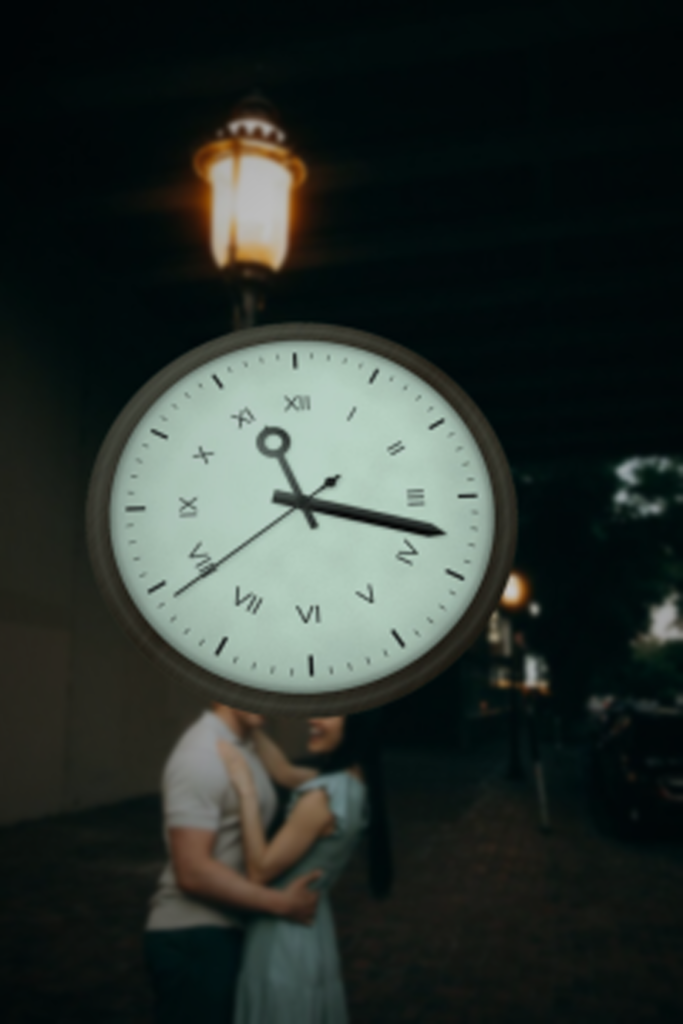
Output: 11.17.39
